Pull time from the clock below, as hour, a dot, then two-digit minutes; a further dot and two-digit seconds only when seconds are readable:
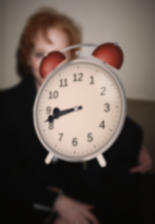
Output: 8.42
